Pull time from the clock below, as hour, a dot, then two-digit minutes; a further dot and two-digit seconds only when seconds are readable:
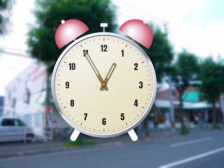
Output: 12.55
